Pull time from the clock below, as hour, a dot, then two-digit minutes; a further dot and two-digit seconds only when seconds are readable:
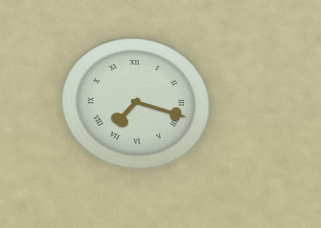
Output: 7.18
